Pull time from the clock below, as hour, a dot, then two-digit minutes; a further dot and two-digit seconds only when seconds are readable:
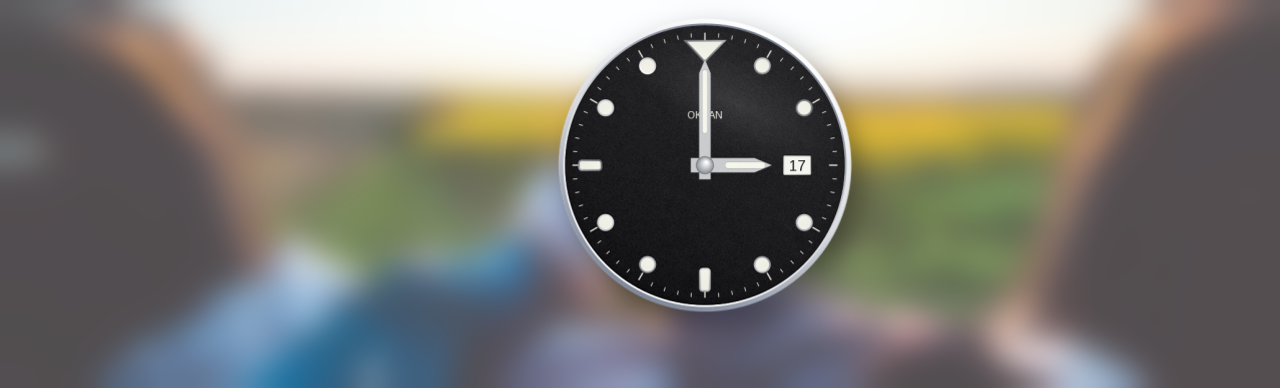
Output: 3.00
